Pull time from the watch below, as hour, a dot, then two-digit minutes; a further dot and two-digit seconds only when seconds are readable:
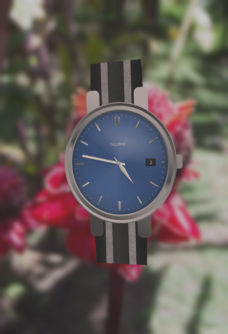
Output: 4.47
